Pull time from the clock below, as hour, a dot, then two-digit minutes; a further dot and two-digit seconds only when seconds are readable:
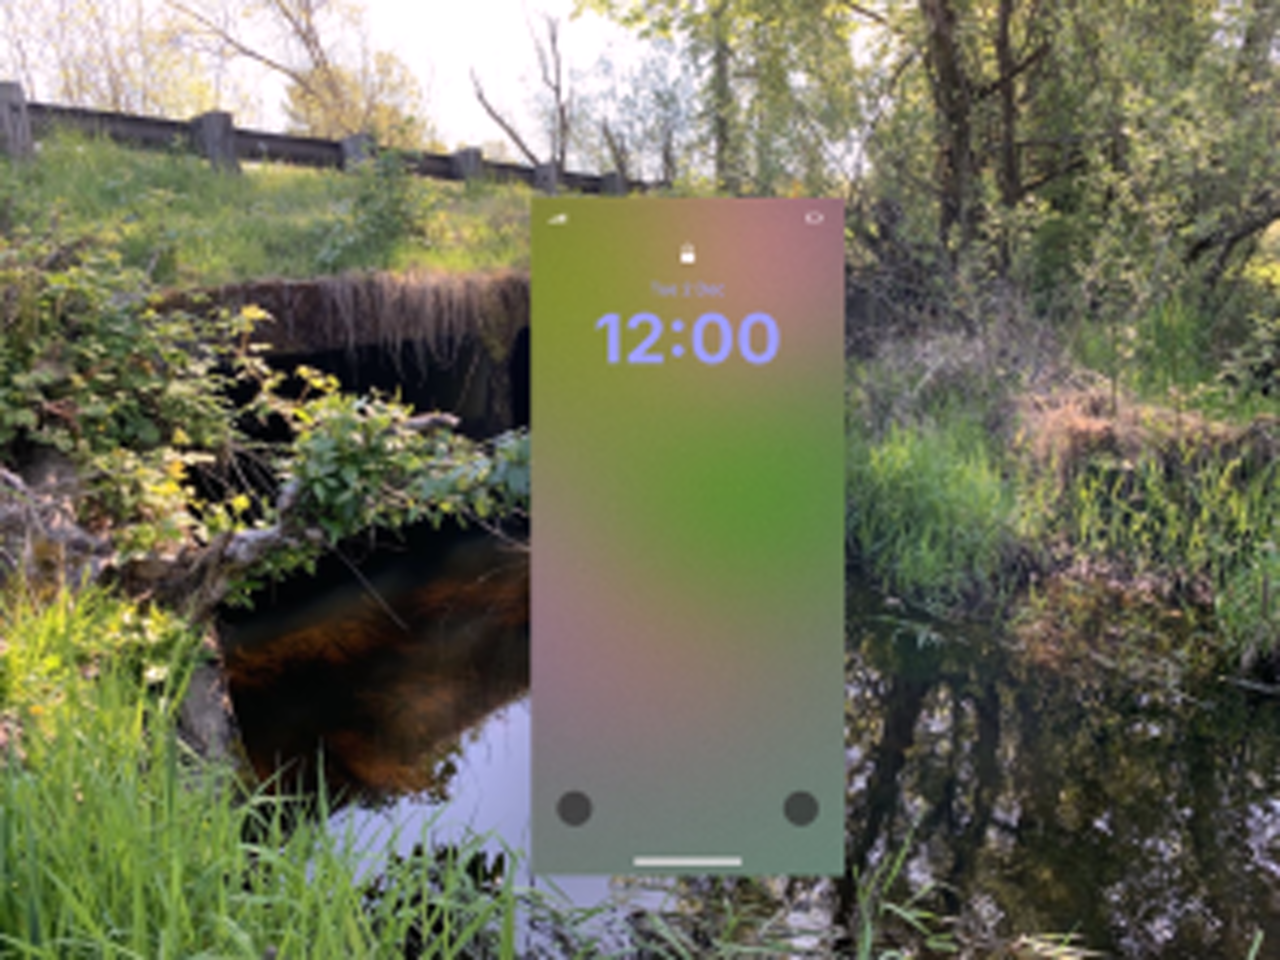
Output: 12.00
